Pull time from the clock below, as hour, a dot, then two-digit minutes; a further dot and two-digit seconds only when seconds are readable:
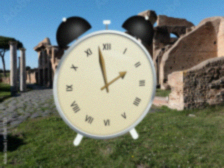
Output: 1.58
